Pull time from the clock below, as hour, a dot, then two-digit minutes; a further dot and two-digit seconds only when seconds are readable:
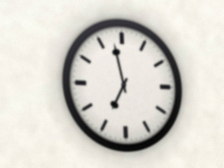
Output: 6.58
